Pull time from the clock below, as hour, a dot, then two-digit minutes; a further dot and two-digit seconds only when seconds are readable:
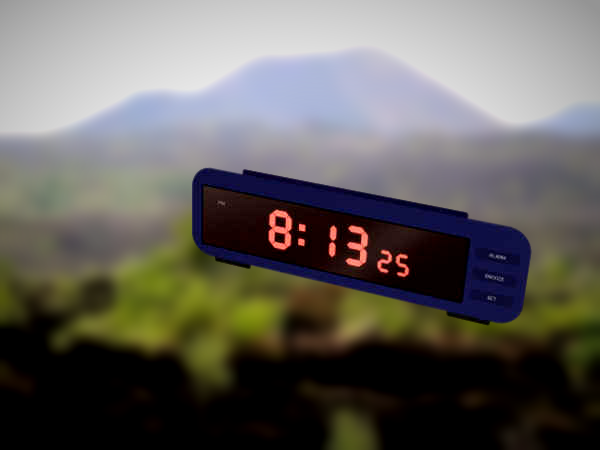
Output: 8.13.25
